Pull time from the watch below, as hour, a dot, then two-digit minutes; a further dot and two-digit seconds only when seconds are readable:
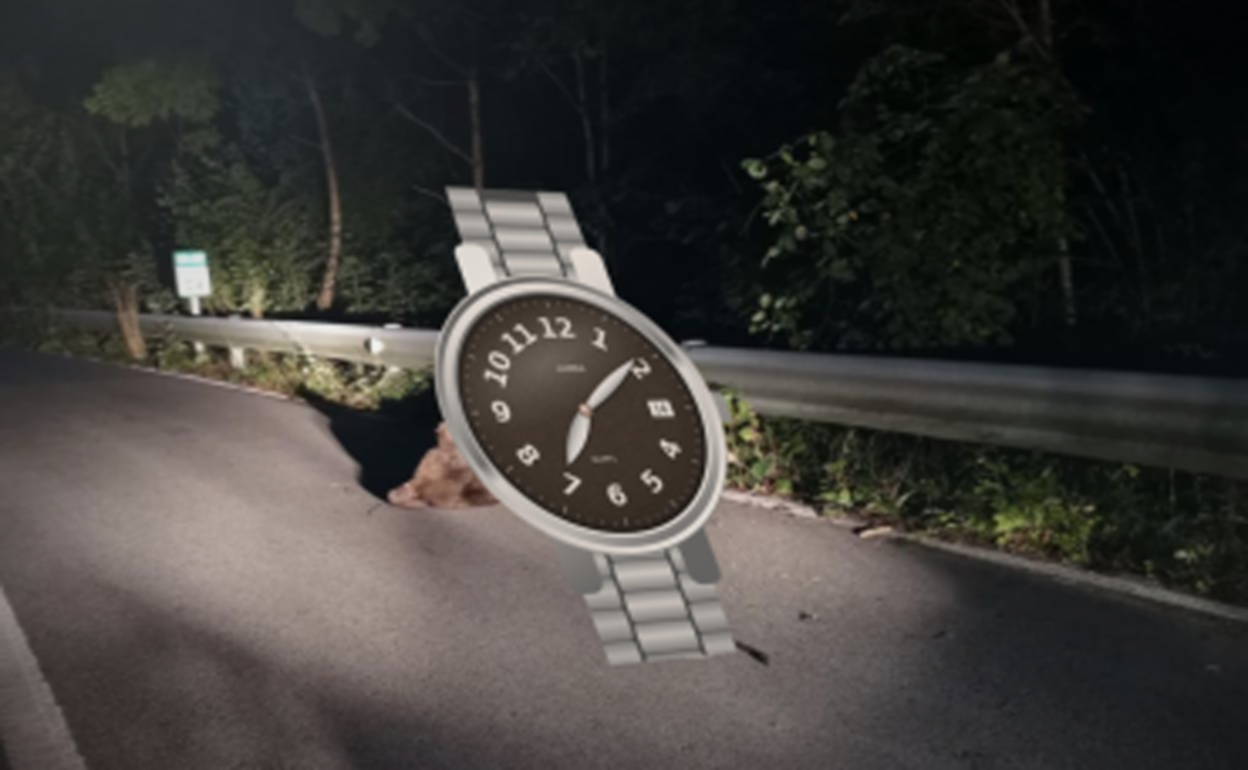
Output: 7.09
